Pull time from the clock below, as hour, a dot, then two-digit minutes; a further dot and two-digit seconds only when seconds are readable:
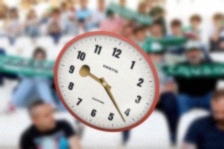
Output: 9.22
